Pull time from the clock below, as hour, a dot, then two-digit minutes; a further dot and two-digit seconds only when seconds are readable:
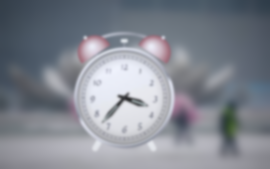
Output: 3.37
